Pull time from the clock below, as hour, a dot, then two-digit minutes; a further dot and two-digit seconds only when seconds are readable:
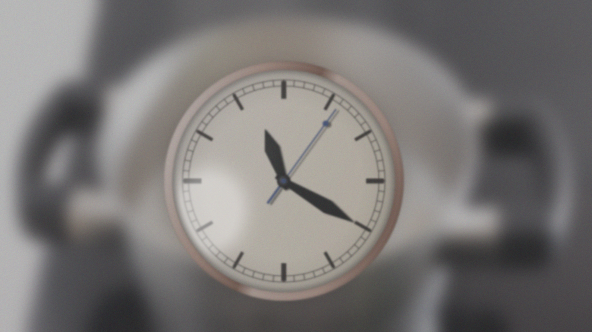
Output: 11.20.06
